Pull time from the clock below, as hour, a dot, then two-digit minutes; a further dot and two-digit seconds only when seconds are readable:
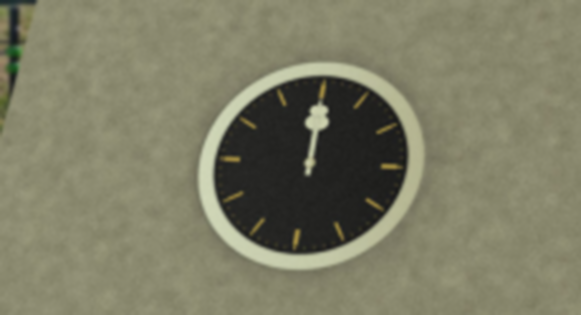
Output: 12.00
